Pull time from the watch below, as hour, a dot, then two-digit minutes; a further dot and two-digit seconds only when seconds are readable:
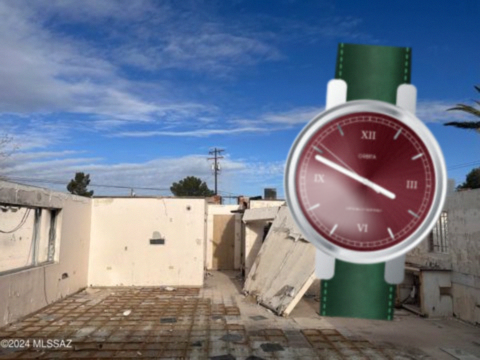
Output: 3.48.51
